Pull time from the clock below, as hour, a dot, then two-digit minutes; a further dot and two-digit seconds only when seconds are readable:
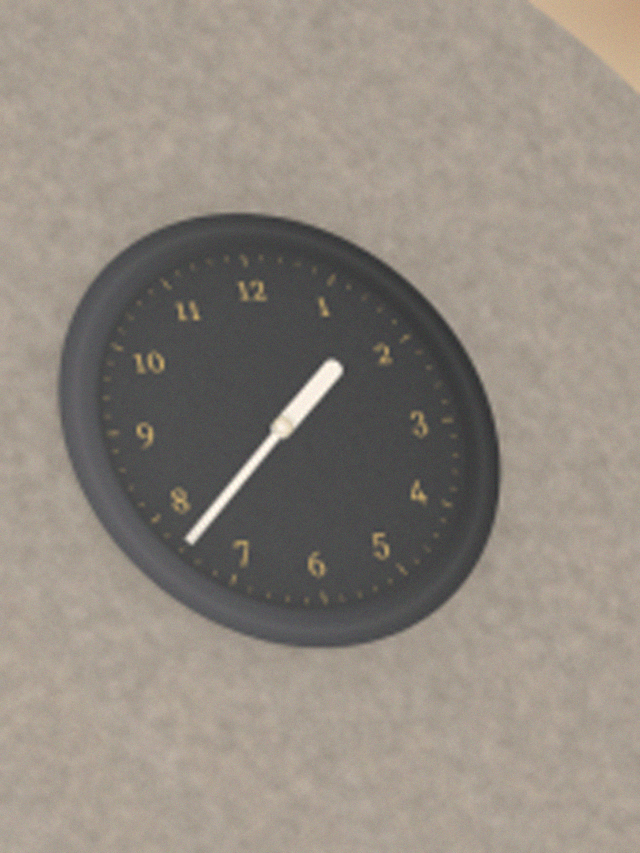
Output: 1.38
